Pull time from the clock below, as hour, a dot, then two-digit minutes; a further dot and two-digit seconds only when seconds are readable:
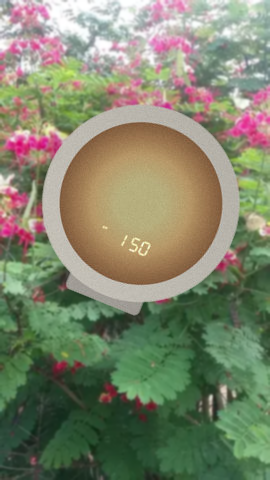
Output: 1.50
